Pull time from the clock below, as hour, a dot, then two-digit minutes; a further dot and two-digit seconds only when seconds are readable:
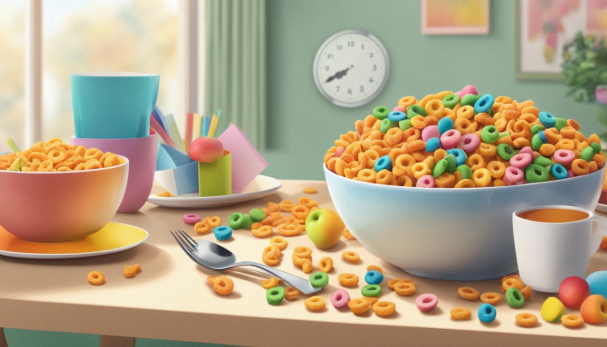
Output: 7.40
